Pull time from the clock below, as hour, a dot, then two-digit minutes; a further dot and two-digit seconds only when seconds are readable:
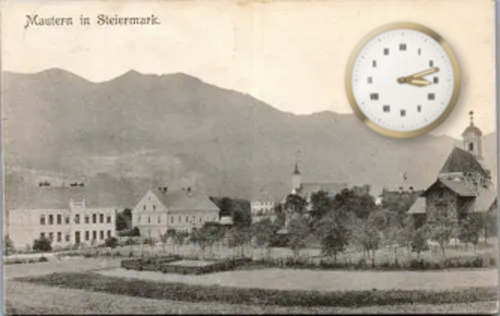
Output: 3.12
